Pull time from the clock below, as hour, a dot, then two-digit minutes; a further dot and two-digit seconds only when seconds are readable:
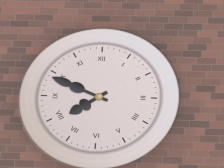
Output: 7.49
